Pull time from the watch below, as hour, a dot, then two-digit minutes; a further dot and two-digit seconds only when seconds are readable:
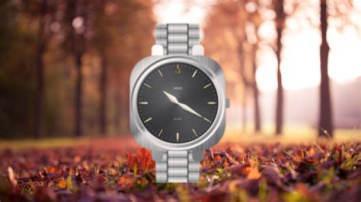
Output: 10.20
